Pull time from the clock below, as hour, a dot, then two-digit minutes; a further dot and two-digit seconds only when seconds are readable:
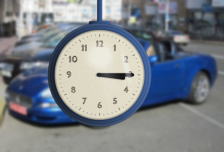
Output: 3.15
